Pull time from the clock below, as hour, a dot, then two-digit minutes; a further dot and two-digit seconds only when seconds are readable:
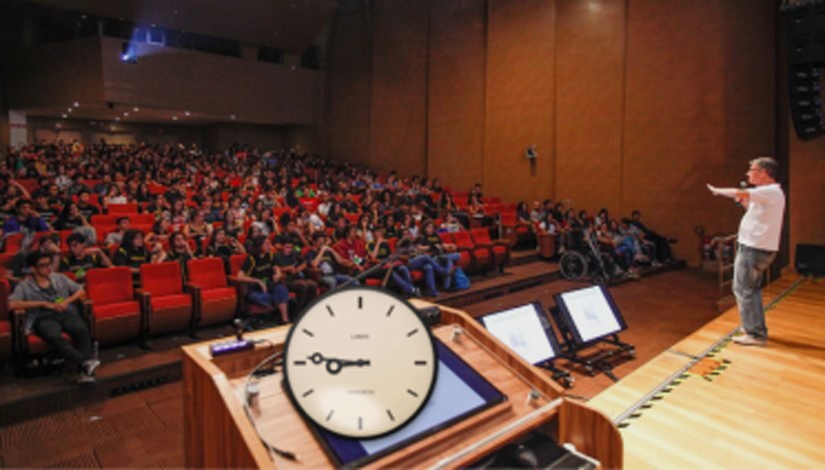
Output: 8.46
